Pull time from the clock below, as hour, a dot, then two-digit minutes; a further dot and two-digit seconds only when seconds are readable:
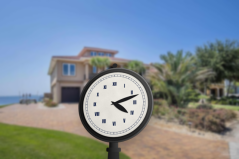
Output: 4.12
